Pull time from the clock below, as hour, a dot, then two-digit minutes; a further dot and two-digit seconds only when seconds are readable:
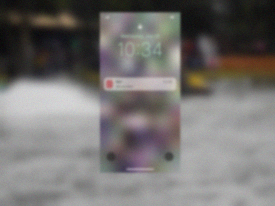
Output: 10.34
